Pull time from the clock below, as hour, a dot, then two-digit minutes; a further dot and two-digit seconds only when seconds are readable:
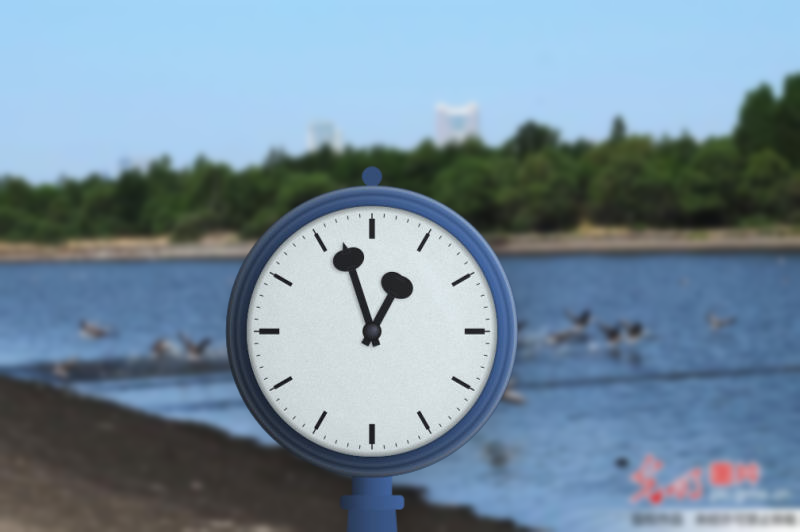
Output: 12.57
